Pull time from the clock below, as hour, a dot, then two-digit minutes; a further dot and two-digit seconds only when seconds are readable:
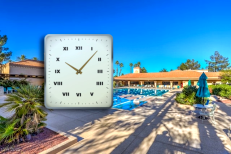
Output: 10.07
